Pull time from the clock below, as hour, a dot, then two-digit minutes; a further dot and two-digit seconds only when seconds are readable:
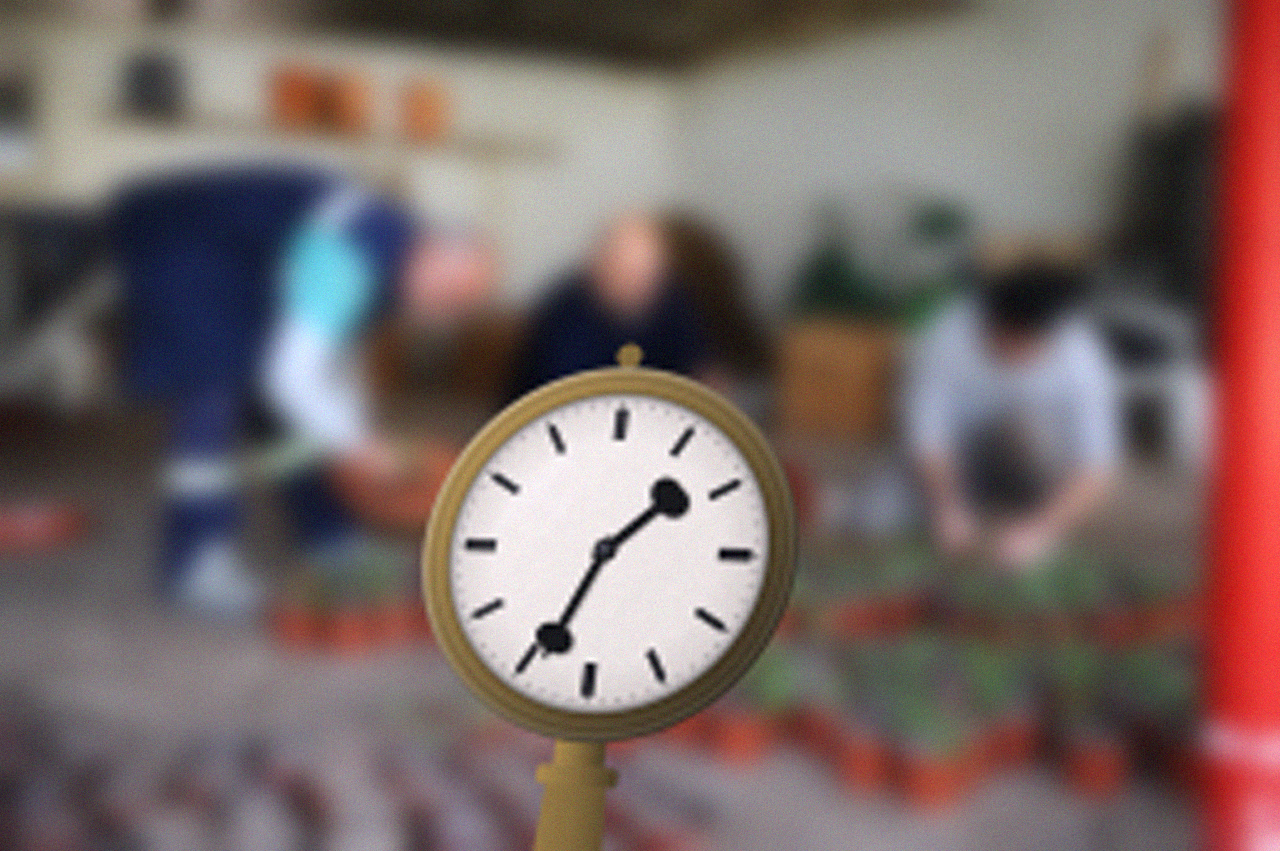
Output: 1.34
